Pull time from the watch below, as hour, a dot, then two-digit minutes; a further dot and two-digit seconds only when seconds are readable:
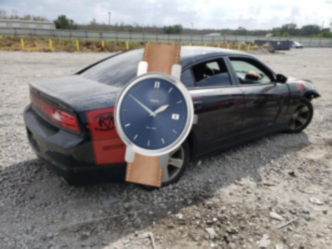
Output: 1.50
